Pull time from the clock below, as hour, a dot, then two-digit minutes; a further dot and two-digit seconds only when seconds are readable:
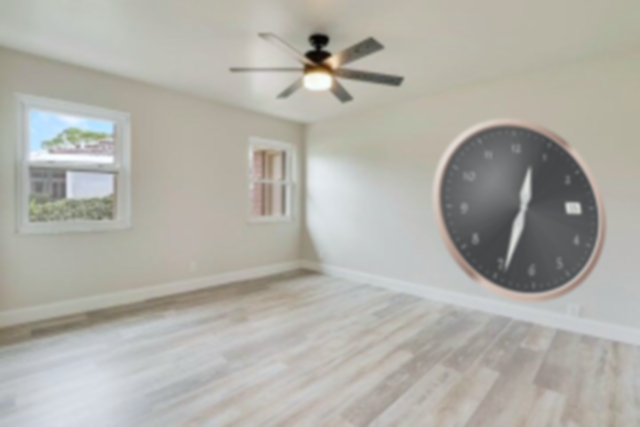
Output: 12.34
